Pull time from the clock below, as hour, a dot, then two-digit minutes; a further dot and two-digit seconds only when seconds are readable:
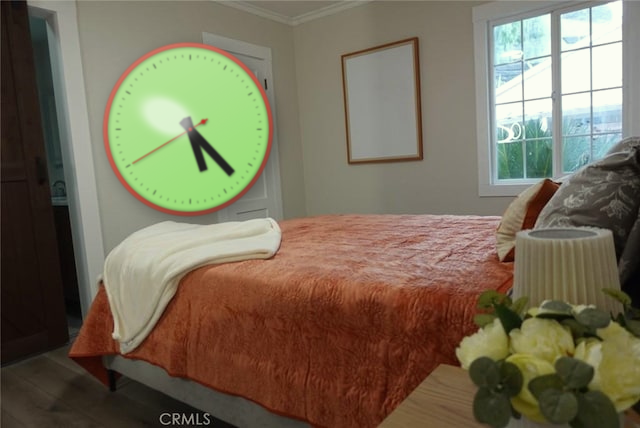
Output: 5.22.40
